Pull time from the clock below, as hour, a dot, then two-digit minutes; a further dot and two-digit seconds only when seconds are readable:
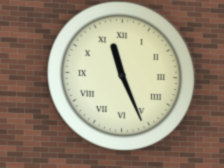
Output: 11.26
